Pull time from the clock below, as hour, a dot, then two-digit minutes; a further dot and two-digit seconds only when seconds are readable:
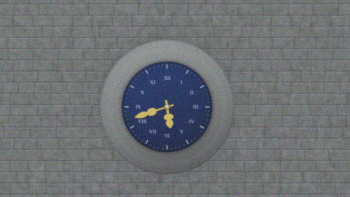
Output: 5.42
